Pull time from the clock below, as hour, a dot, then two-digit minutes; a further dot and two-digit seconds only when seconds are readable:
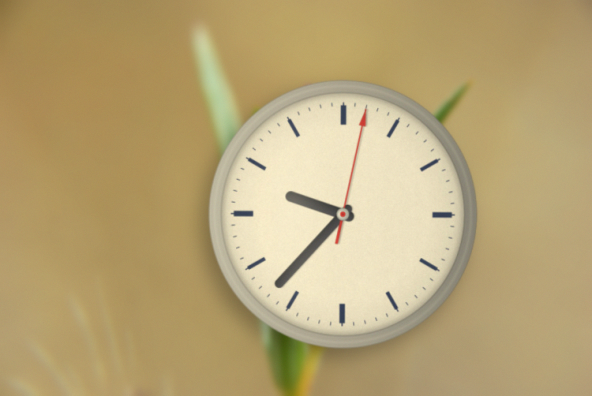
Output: 9.37.02
